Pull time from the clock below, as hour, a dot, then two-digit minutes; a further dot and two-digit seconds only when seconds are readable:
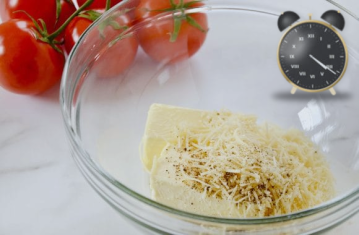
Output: 4.21
